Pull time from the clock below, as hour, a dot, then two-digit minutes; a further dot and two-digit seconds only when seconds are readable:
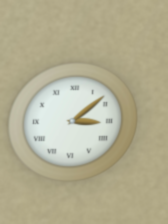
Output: 3.08
